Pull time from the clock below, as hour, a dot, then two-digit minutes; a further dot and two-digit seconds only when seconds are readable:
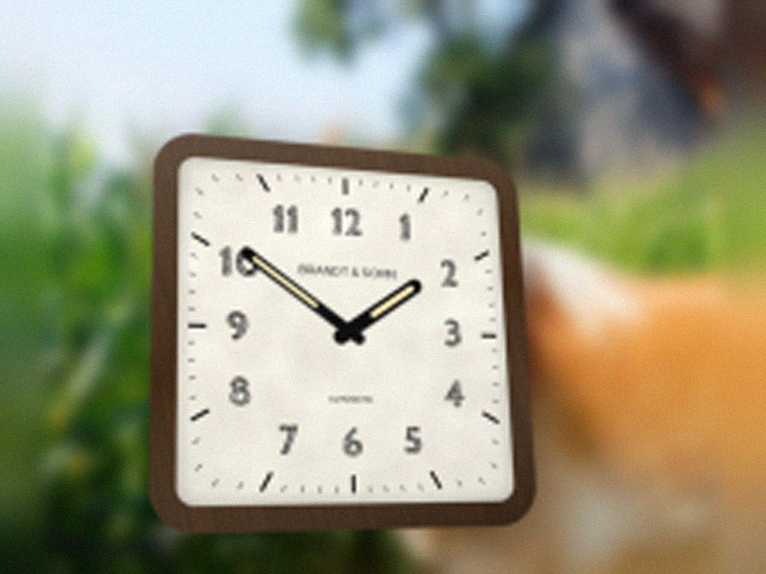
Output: 1.51
